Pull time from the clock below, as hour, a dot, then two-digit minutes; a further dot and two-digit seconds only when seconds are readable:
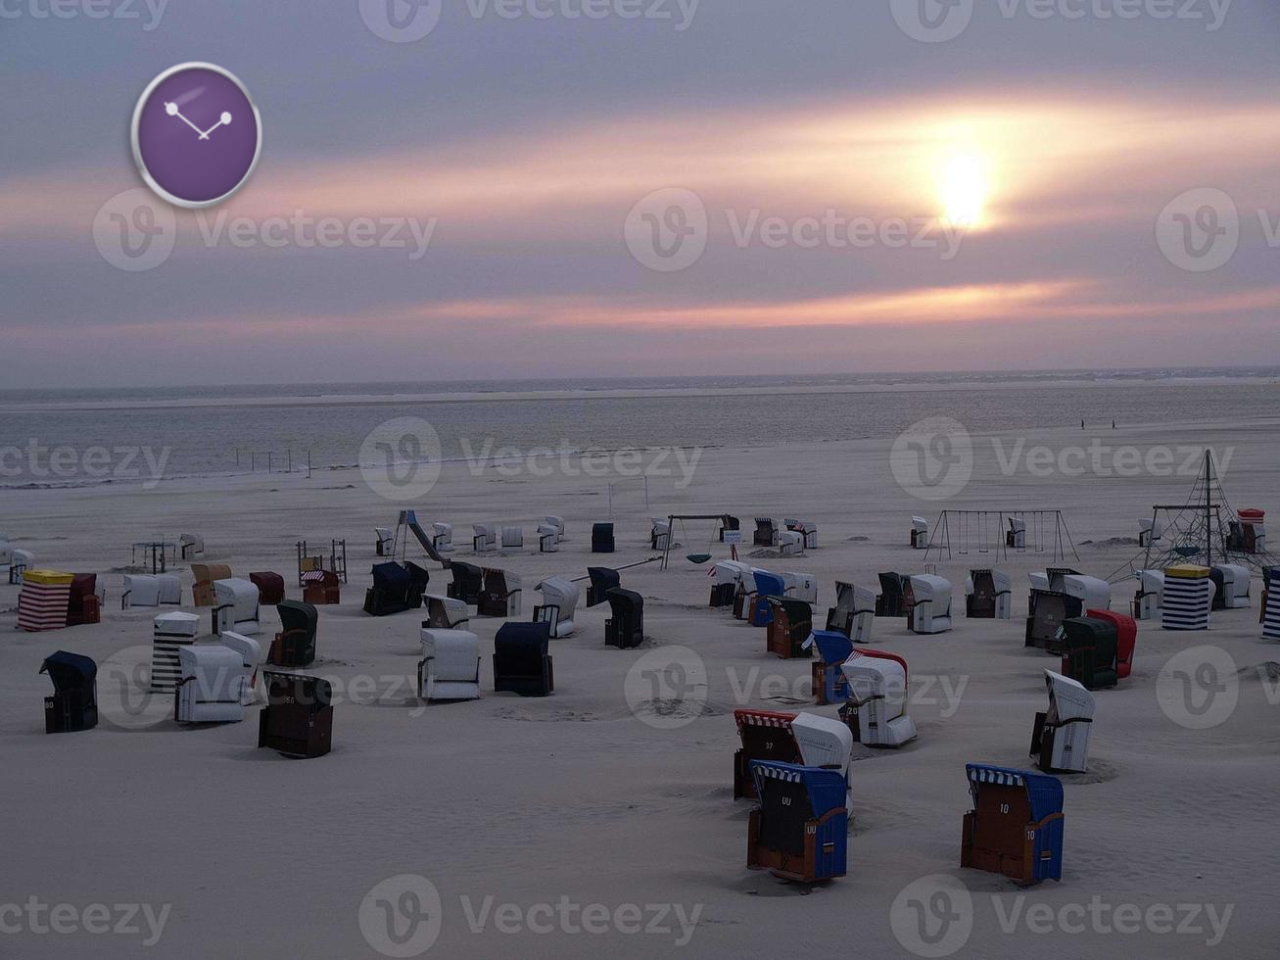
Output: 1.51
